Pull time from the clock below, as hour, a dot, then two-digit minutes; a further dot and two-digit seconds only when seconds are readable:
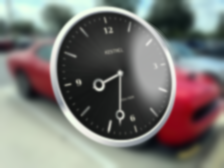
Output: 8.33
